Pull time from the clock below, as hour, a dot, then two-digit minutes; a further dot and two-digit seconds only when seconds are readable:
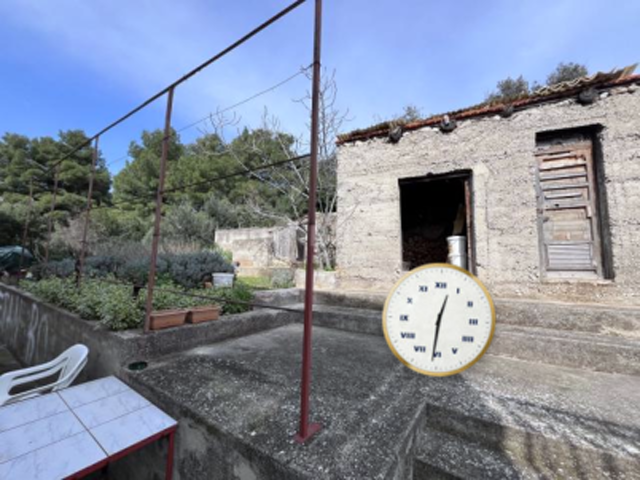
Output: 12.31
